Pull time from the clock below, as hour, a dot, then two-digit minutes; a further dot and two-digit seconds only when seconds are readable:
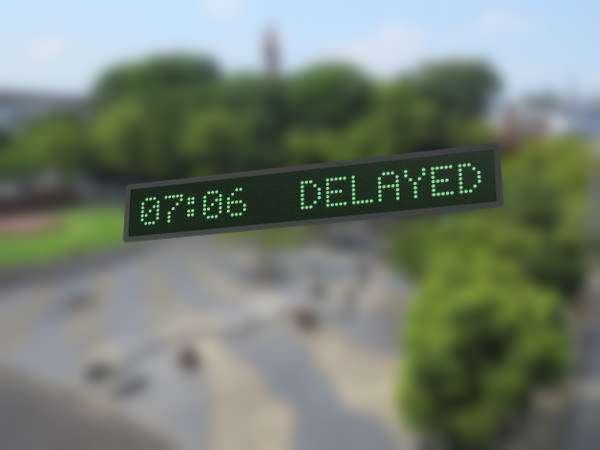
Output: 7.06
